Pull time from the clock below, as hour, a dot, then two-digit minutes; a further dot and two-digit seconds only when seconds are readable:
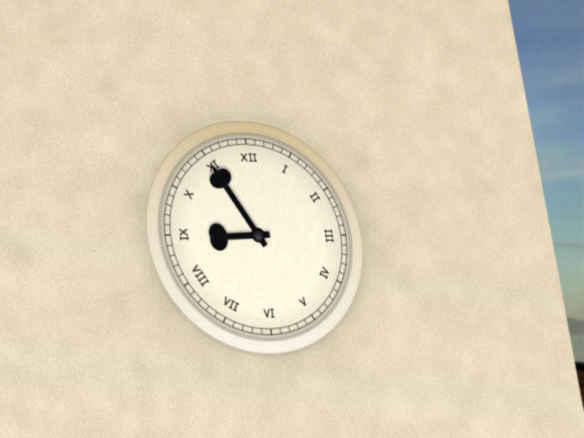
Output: 8.55
